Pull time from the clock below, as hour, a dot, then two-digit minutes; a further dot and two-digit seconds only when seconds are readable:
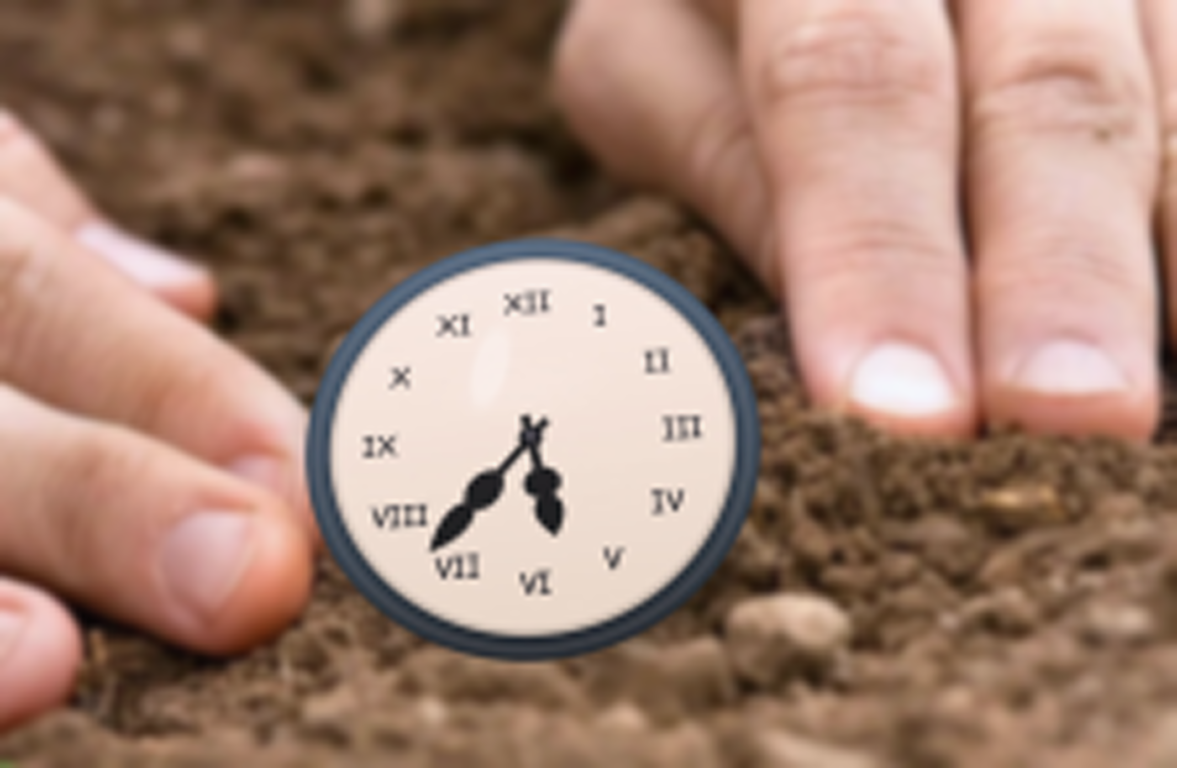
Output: 5.37
